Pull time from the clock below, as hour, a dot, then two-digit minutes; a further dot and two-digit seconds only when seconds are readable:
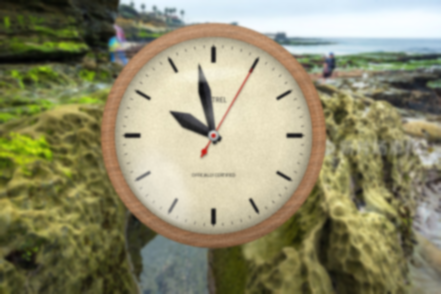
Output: 9.58.05
